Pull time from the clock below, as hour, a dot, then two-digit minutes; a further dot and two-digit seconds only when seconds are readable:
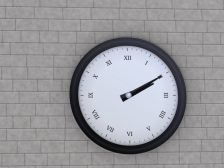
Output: 2.10
